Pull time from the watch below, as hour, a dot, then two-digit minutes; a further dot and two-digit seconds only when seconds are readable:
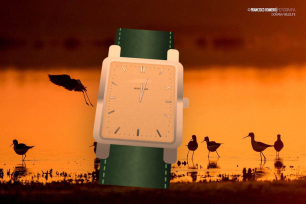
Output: 12.02
